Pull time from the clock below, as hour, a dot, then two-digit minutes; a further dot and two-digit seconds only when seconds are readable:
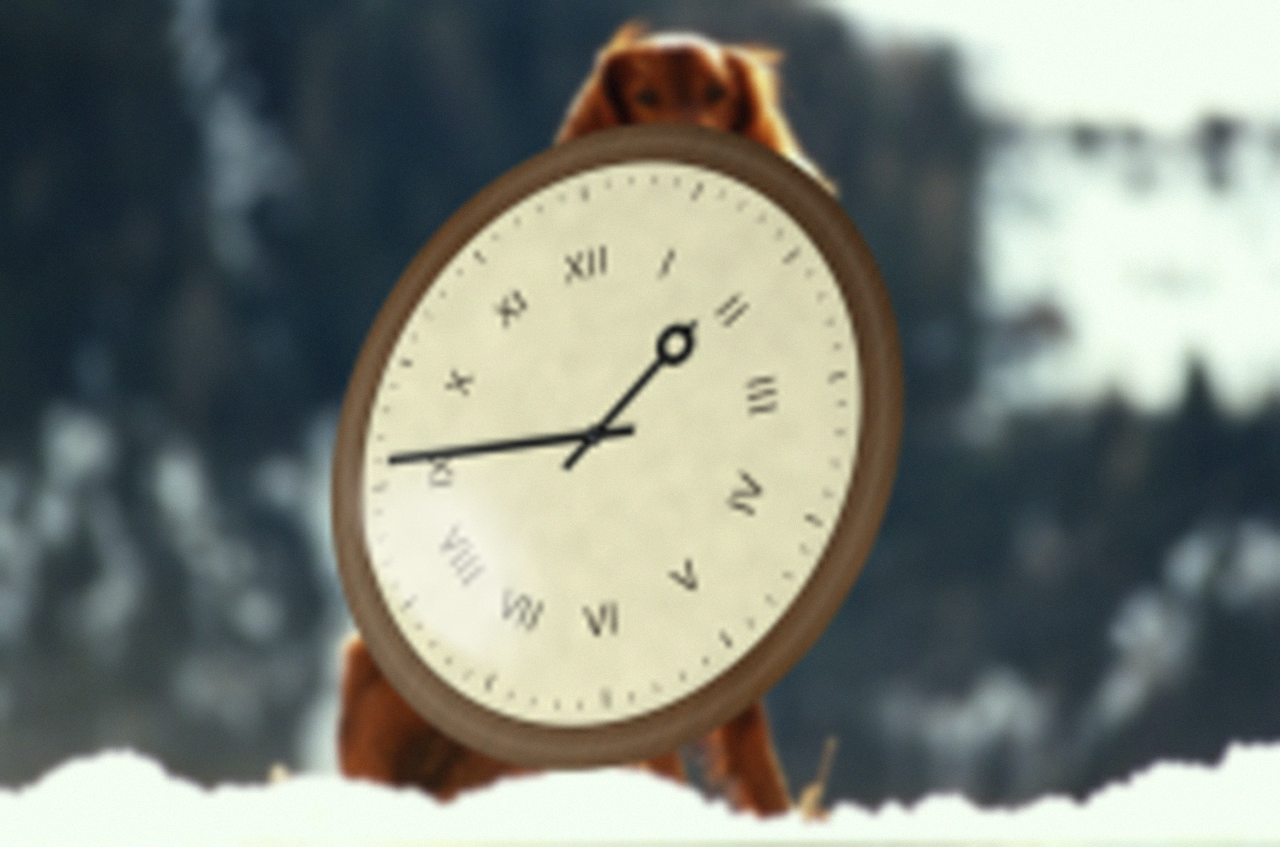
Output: 1.46
